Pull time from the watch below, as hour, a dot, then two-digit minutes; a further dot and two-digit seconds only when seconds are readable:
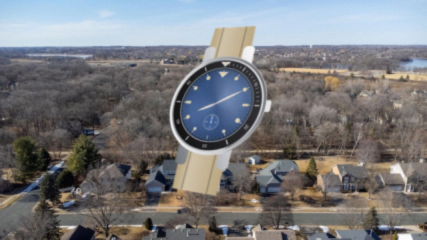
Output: 8.10
